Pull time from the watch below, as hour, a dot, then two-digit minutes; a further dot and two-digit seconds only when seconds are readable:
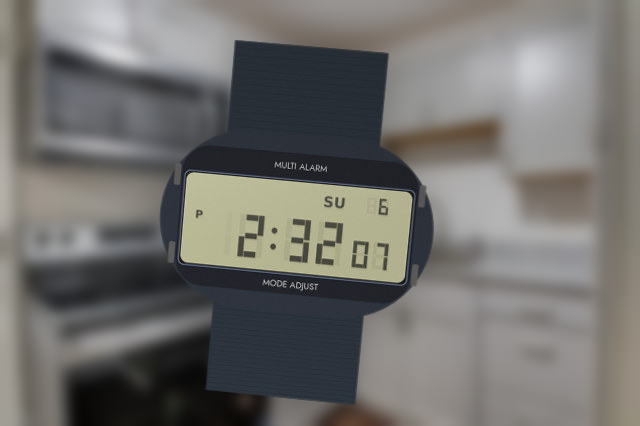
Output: 2.32.07
